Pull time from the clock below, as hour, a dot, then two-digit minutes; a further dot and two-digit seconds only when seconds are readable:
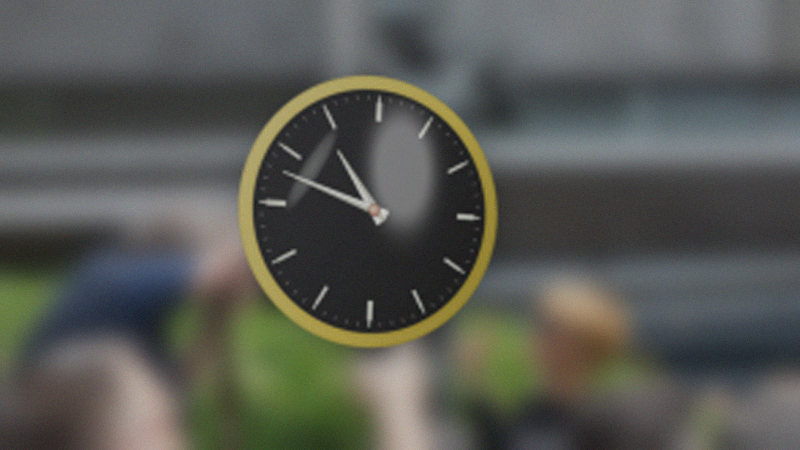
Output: 10.48
